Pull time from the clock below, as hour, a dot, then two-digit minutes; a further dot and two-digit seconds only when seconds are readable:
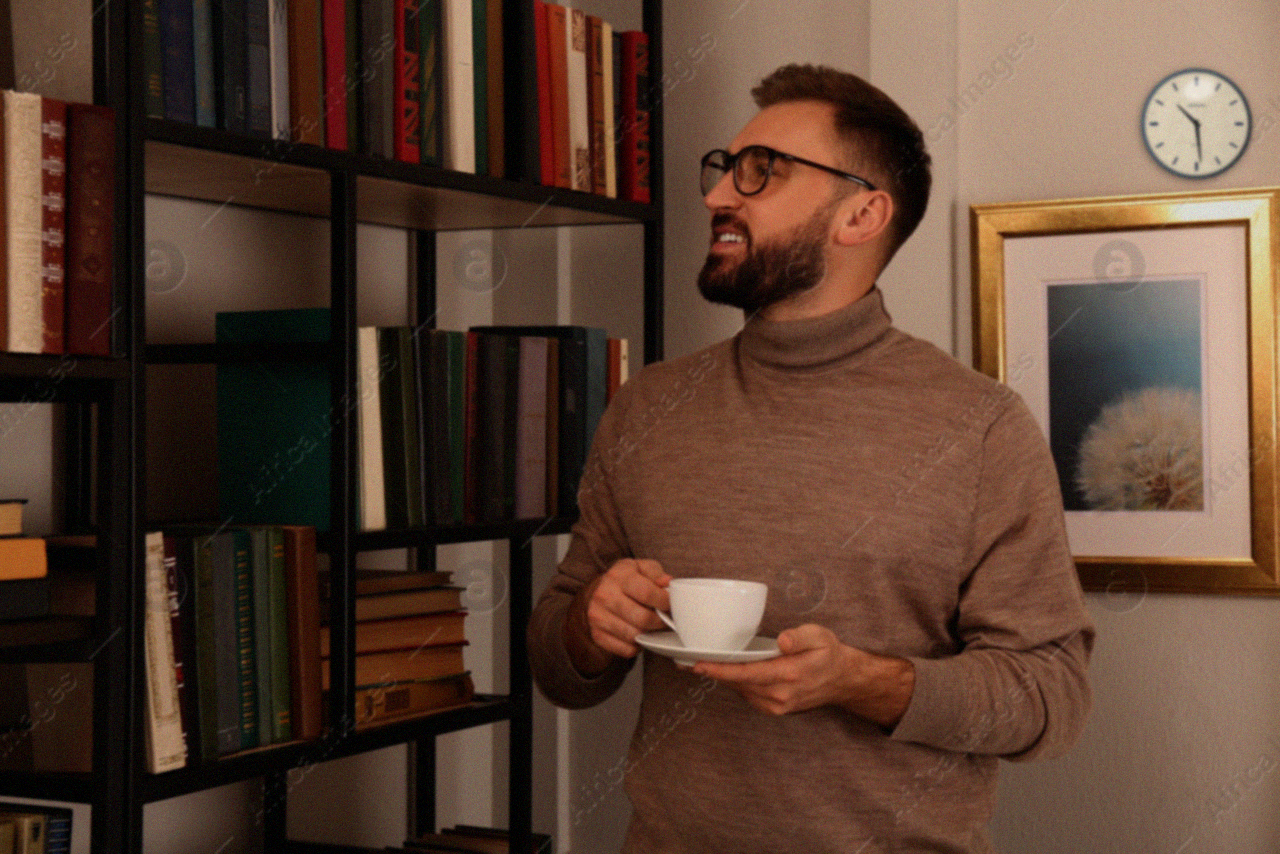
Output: 10.29
